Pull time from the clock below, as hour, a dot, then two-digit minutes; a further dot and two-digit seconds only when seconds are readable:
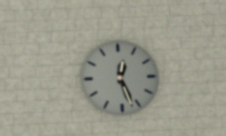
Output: 12.27
